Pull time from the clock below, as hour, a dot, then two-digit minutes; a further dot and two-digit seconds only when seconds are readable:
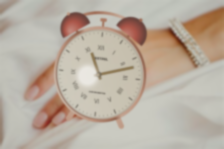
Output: 11.12
